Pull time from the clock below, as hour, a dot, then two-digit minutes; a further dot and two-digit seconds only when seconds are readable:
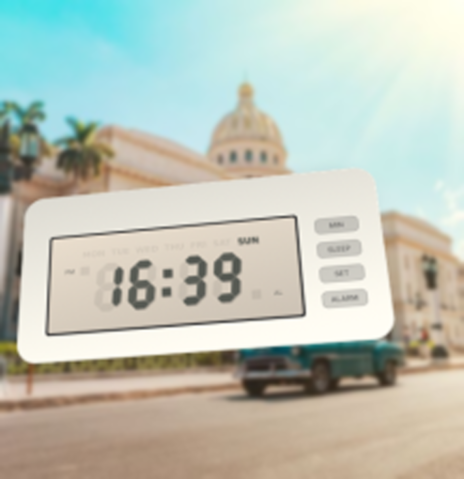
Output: 16.39
